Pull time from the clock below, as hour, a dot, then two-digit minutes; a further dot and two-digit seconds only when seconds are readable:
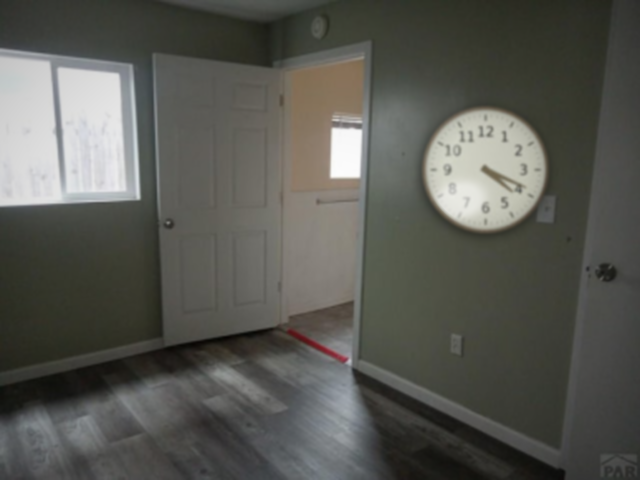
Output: 4.19
